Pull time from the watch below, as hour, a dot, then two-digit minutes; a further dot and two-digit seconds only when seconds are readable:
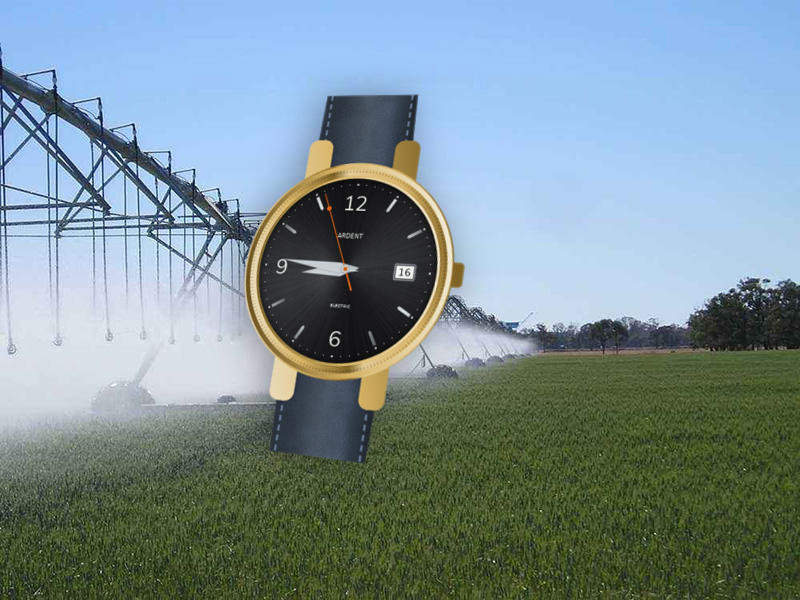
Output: 8.45.56
